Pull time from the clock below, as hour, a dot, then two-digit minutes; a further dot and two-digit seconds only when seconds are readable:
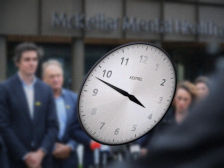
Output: 3.48
